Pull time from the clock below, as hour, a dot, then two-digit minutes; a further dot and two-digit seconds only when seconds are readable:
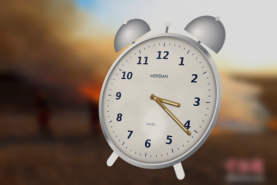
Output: 3.21
